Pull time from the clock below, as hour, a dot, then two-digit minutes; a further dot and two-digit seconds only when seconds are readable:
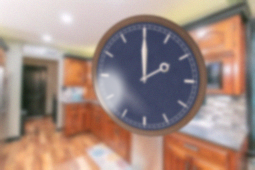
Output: 2.00
